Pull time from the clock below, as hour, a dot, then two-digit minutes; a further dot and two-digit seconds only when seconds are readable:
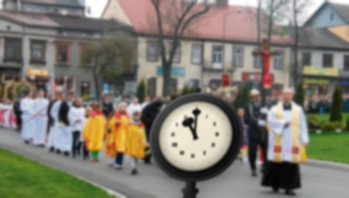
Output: 11.00
